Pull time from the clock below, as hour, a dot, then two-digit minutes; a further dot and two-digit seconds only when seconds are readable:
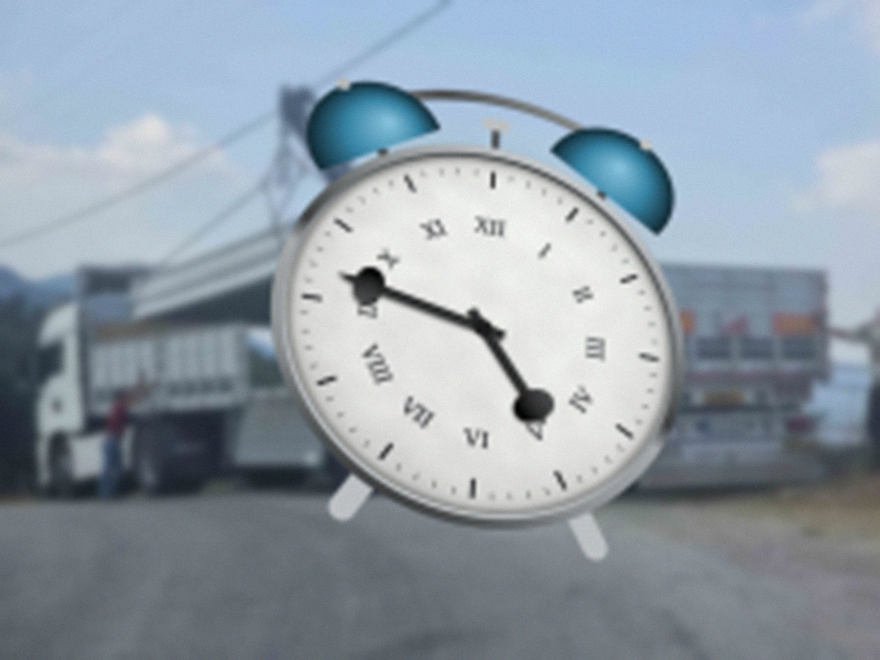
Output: 4.47
